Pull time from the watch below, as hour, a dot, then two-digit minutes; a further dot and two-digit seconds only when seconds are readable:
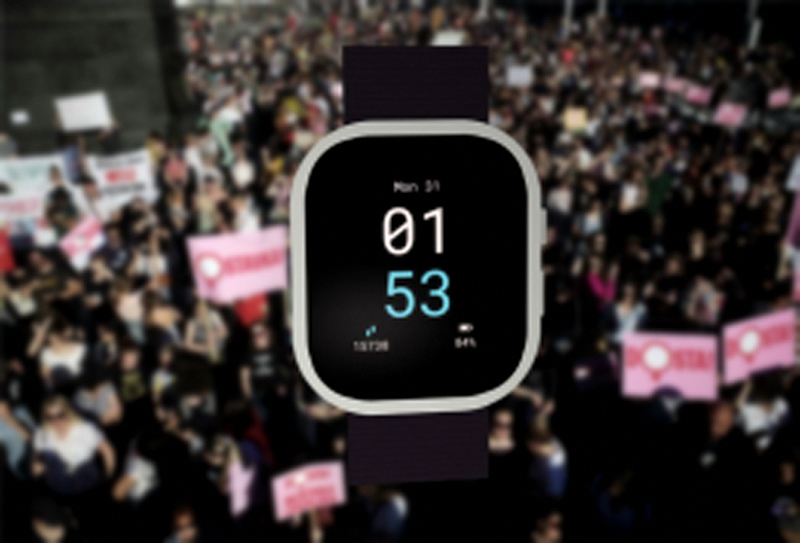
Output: 1.53
